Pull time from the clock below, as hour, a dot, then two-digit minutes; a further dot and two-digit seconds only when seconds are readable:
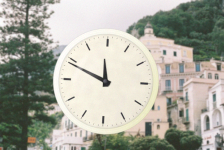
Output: 11.49
